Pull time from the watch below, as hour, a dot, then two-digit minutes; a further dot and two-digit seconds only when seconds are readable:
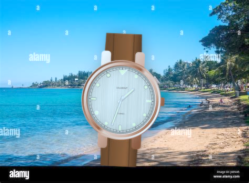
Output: 1.33
